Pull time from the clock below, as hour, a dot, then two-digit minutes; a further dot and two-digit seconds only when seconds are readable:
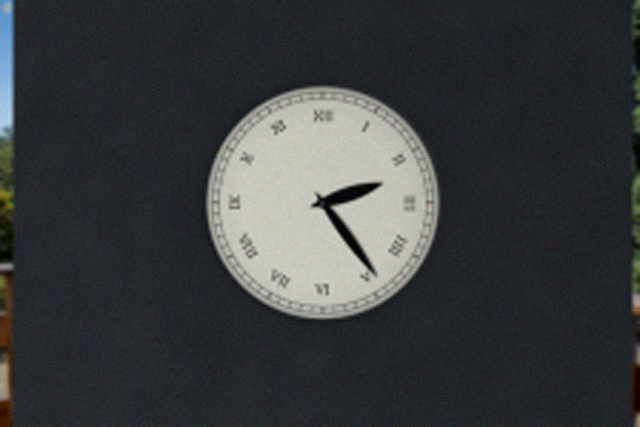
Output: 2.24
